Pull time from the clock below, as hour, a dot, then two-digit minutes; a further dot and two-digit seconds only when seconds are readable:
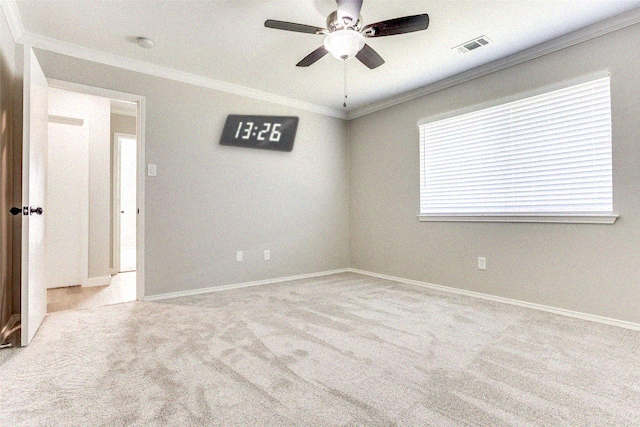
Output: 13.26
